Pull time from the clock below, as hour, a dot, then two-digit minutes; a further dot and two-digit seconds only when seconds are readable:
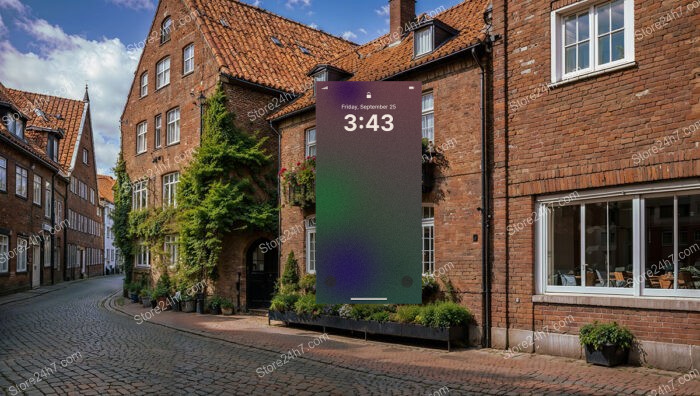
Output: 3.43
